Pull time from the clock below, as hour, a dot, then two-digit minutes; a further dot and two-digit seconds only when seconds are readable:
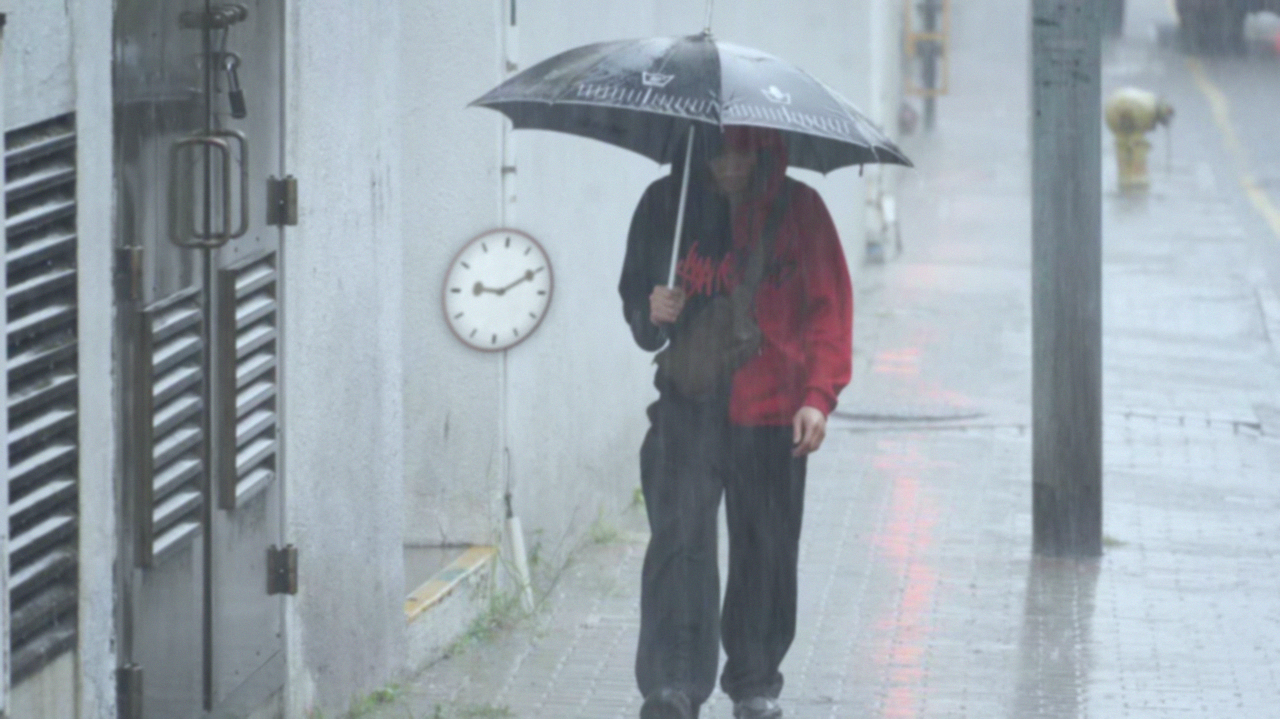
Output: 9.10
